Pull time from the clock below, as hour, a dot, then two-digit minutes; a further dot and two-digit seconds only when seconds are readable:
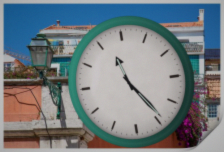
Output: 11.24
